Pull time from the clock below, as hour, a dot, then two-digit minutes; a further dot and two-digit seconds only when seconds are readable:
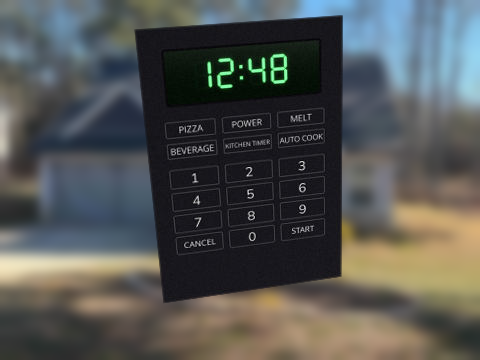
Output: 12.48
